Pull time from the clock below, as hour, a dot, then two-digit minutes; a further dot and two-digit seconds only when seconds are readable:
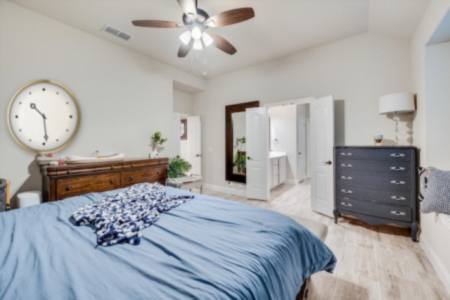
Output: 10.29
